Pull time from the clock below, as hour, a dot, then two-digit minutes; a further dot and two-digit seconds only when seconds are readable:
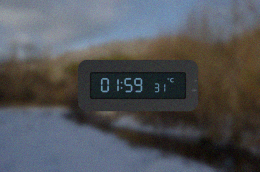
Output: 1.59
